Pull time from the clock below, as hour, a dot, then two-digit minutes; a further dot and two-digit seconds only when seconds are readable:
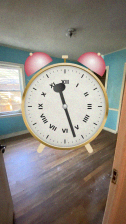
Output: 11.27
